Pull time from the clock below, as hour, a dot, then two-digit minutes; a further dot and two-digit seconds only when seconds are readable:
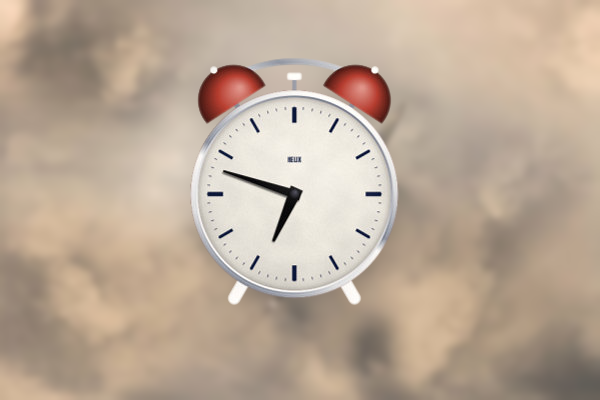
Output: 6.48
